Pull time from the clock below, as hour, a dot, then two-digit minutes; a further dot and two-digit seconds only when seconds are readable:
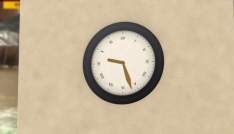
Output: 9.27
